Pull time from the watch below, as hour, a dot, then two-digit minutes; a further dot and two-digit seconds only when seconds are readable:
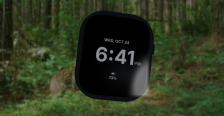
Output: 6.41
